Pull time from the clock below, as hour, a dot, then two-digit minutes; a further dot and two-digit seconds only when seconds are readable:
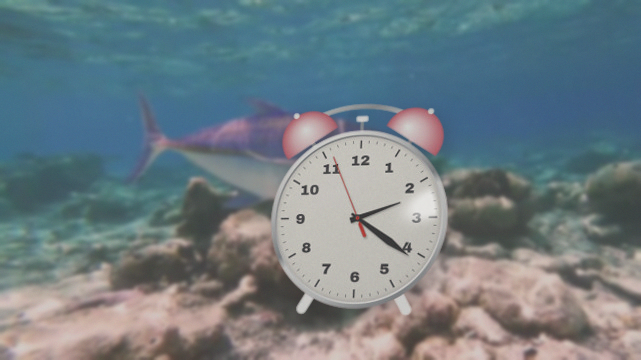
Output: 2.20.56
